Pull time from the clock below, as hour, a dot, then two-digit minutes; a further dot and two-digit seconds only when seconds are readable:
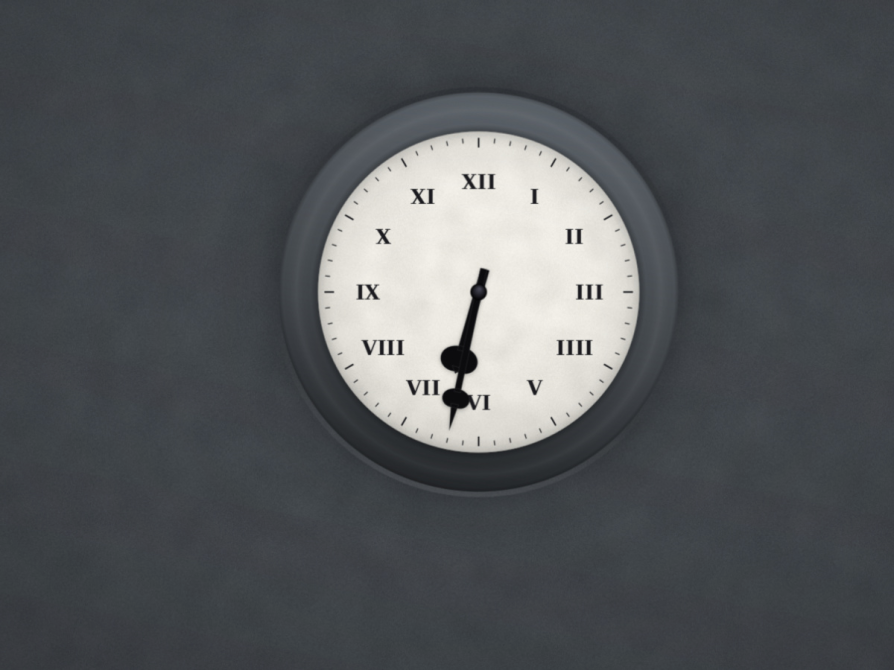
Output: 6.32
